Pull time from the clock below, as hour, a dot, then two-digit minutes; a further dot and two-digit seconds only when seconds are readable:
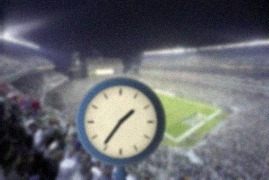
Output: 1.36
